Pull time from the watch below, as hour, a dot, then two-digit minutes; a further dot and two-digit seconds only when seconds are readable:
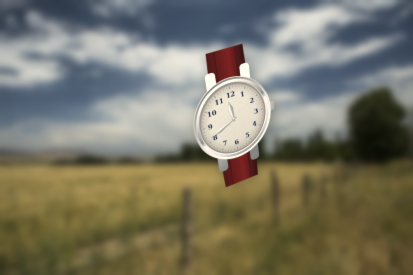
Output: 11.41
